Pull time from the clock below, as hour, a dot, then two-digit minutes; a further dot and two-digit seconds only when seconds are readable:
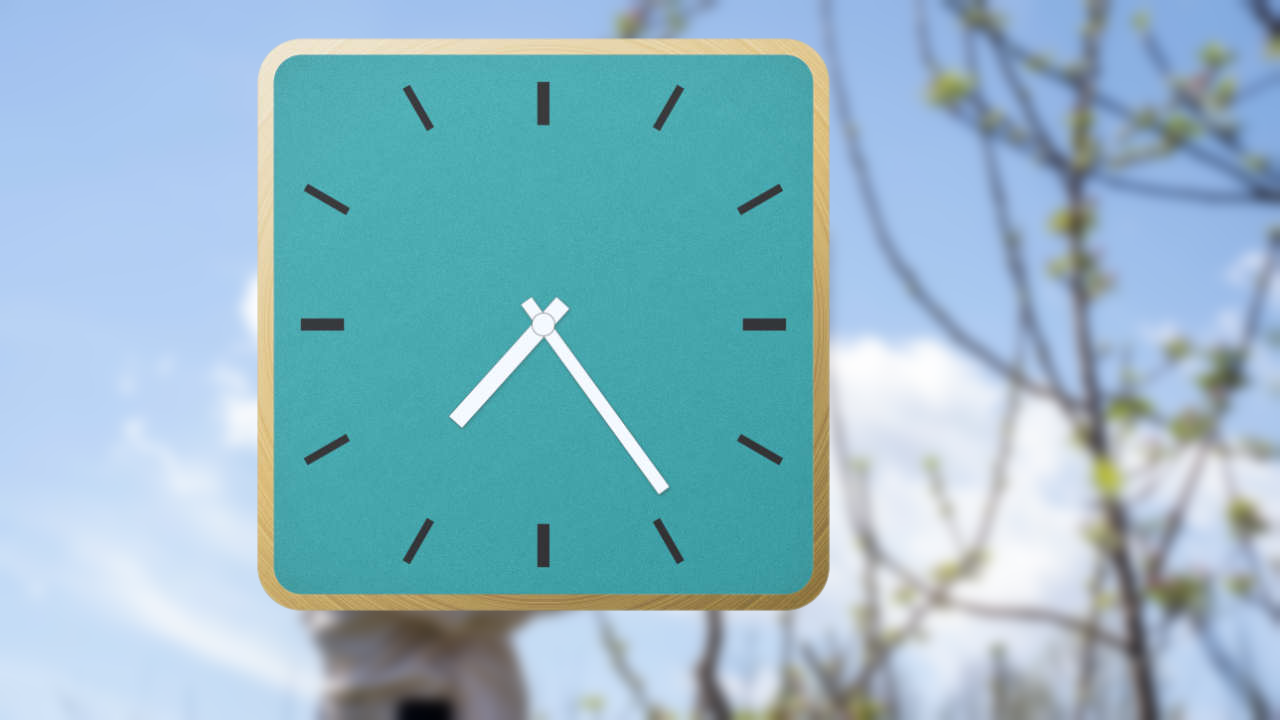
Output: 7.24
